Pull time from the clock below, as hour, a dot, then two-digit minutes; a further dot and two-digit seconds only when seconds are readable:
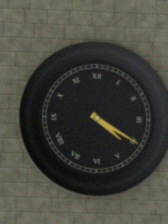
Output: 4.20
